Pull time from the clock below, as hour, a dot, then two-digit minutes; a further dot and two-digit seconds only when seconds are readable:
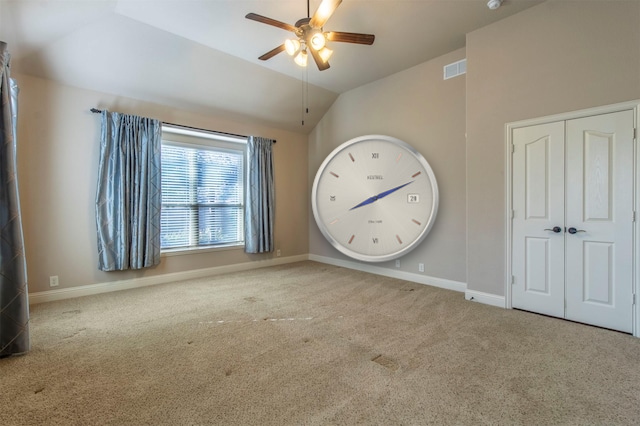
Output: 8.11
